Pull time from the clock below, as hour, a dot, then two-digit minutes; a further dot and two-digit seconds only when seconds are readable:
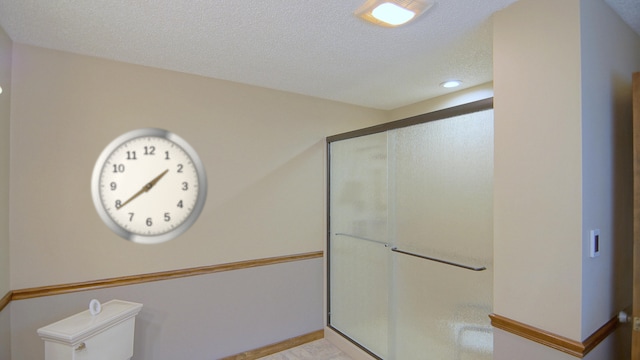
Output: 1.39
